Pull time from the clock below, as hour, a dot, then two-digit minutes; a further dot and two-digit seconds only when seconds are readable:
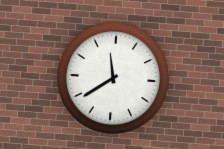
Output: 11.39
